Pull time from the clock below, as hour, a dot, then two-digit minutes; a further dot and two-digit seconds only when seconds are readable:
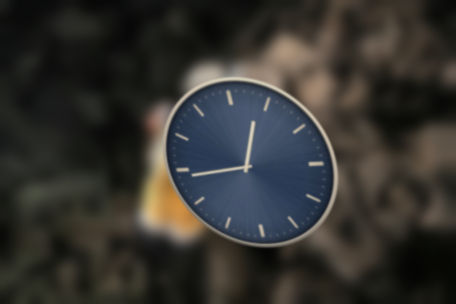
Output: 12.44
